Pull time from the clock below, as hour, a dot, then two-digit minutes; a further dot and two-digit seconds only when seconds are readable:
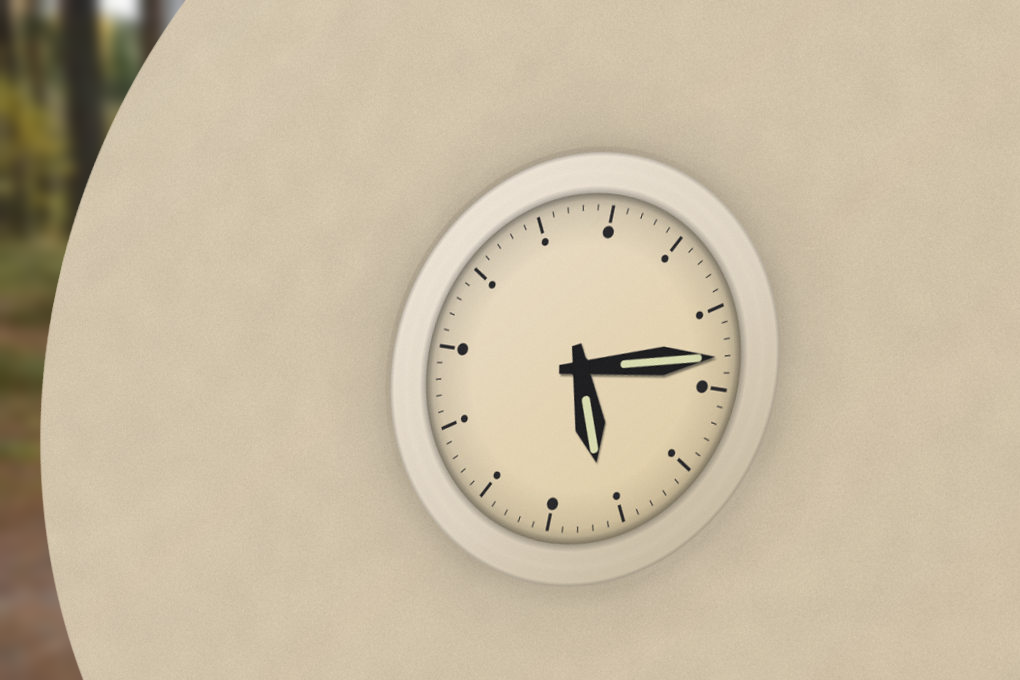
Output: 5.13
